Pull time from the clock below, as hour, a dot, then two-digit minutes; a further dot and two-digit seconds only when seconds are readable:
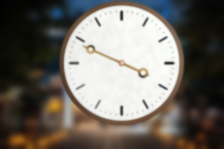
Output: 3.49
